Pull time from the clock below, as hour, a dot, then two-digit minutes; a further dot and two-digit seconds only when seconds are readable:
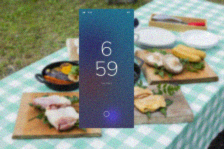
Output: 6.59
